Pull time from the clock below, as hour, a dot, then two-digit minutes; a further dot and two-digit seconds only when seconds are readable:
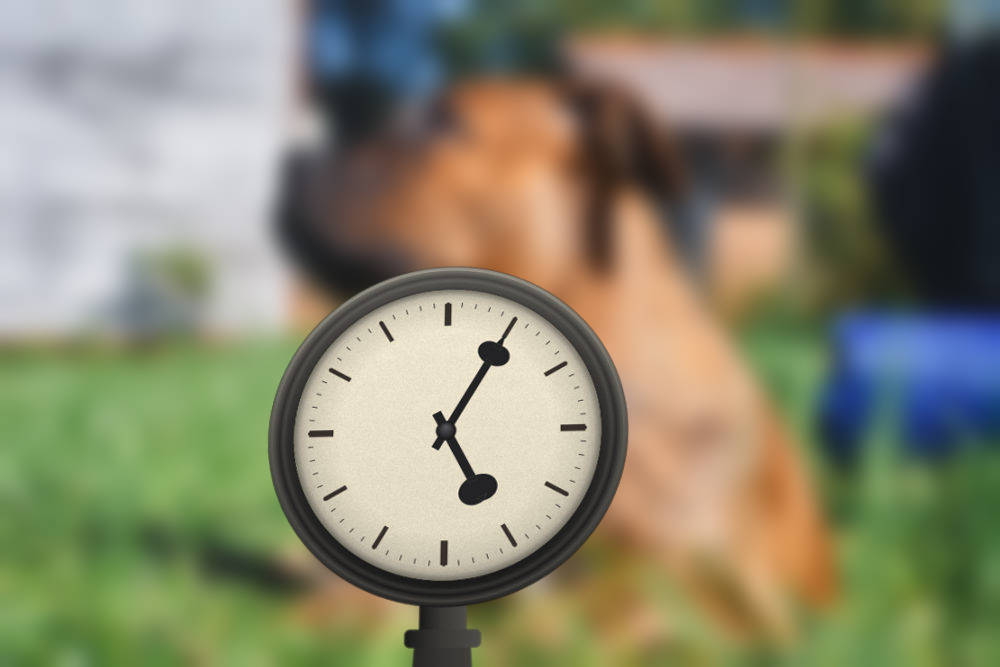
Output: 5.05
